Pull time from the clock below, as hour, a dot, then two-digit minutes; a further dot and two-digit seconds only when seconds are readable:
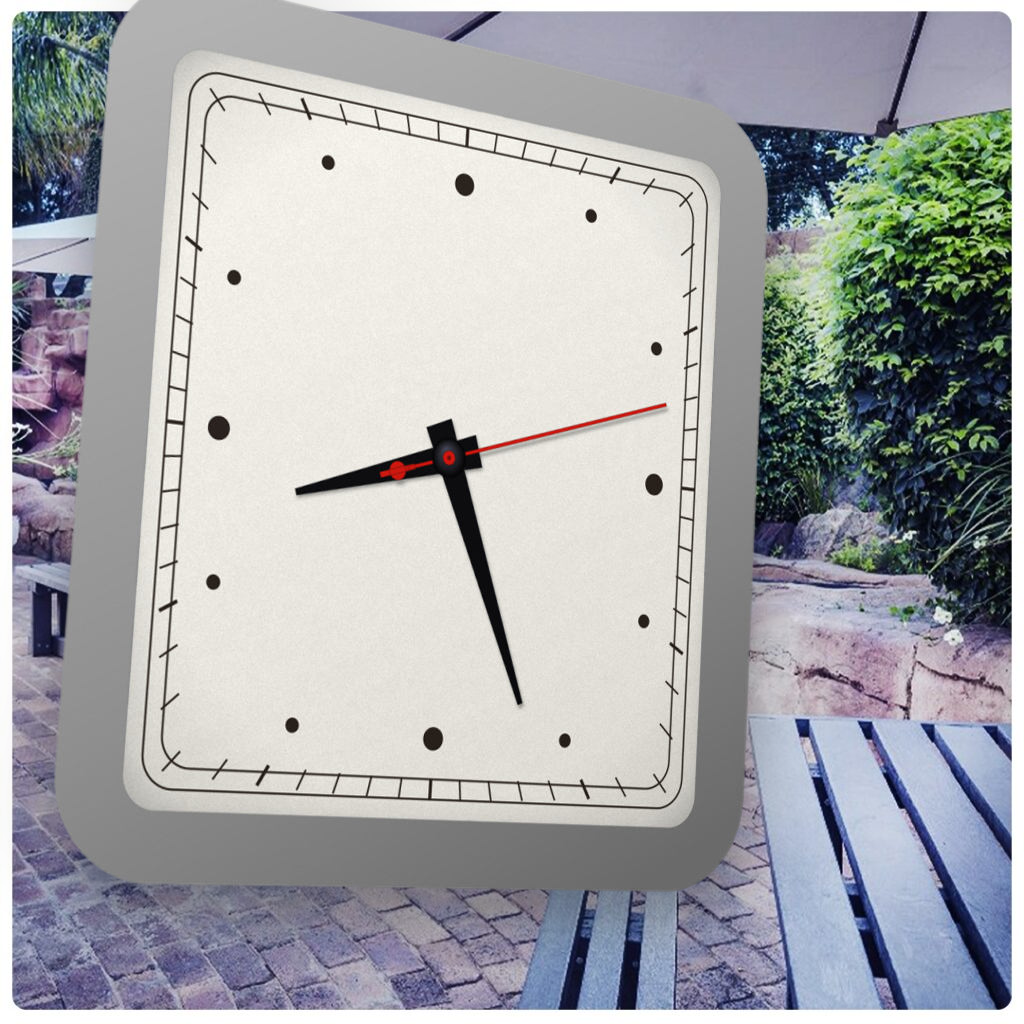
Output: 8.26.12
